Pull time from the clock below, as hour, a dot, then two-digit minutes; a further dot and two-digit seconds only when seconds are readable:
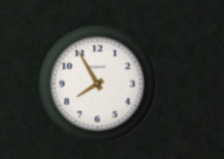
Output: 7.55
